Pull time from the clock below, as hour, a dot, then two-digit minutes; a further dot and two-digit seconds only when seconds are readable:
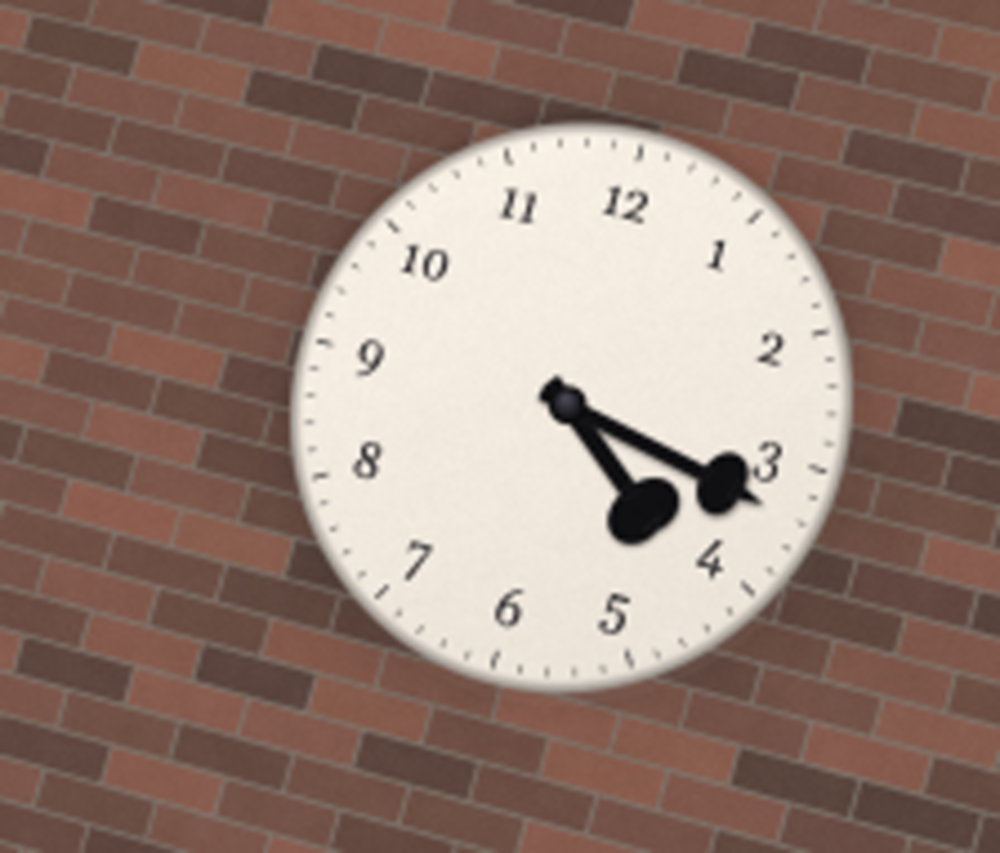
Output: 4.17
